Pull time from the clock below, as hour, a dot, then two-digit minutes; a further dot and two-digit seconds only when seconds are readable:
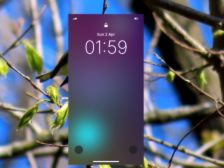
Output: 1.59
